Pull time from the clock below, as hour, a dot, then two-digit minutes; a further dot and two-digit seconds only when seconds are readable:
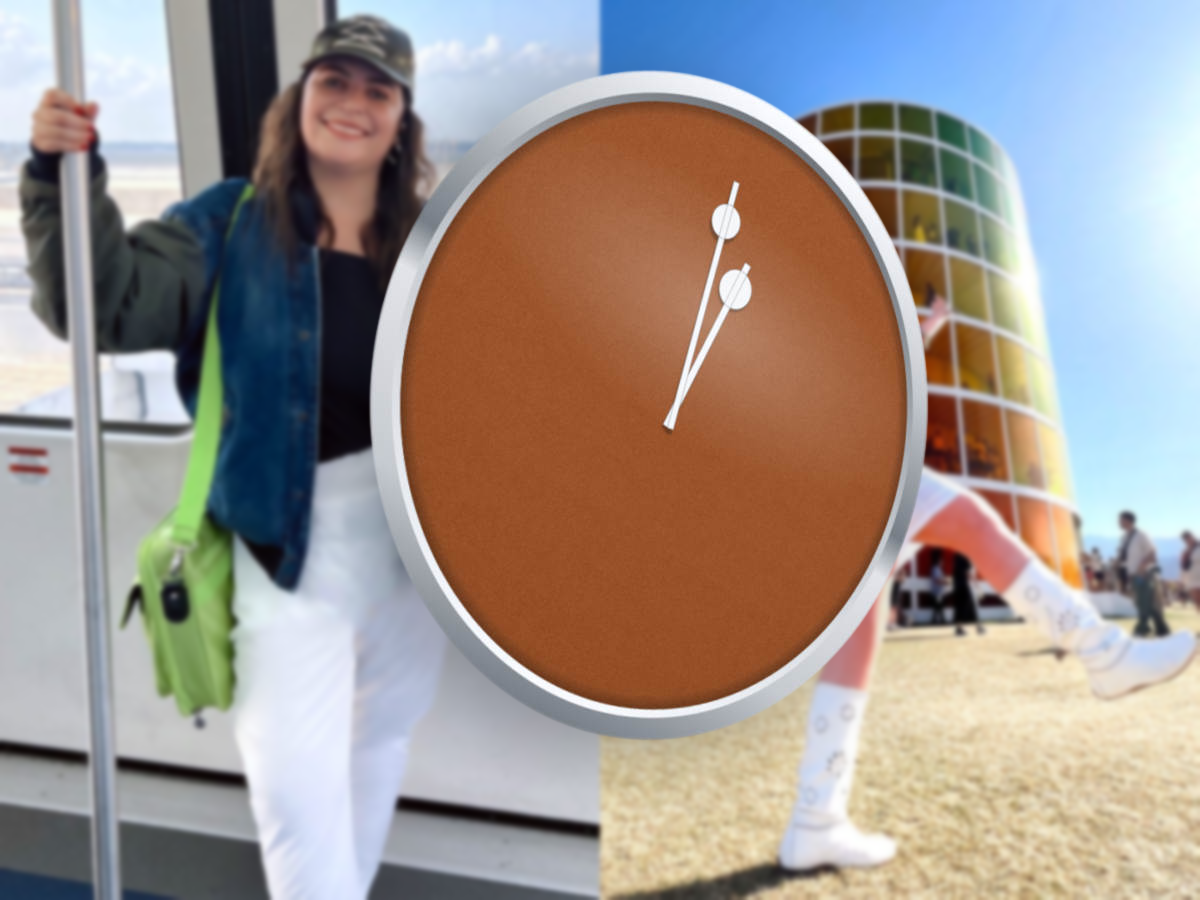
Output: 1.03
